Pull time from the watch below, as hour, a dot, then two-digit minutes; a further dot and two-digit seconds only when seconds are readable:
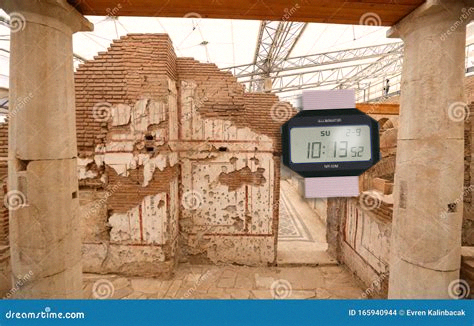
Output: 10.13.52
